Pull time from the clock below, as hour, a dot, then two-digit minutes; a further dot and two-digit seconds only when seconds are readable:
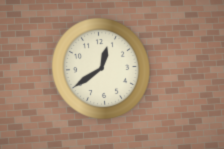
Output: 12.40
